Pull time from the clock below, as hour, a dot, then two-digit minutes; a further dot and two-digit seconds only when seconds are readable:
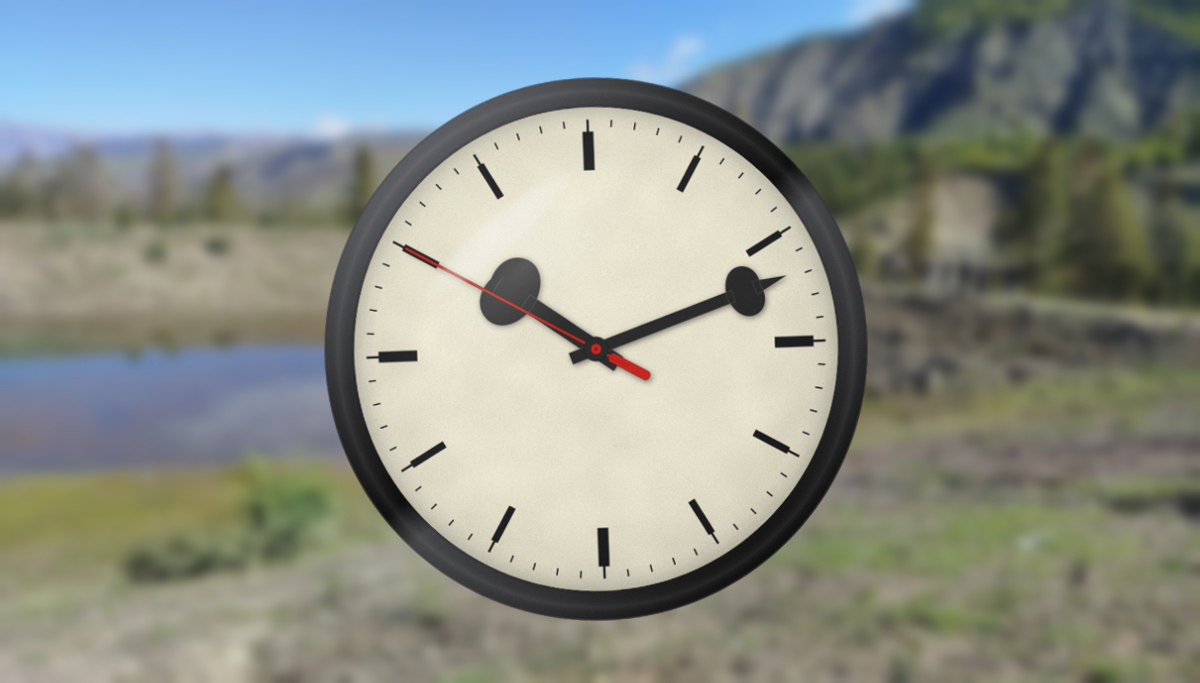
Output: 10.11.50
